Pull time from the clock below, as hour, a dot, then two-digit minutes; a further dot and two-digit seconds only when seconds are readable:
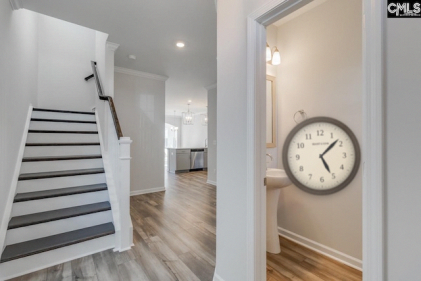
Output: 5.08
